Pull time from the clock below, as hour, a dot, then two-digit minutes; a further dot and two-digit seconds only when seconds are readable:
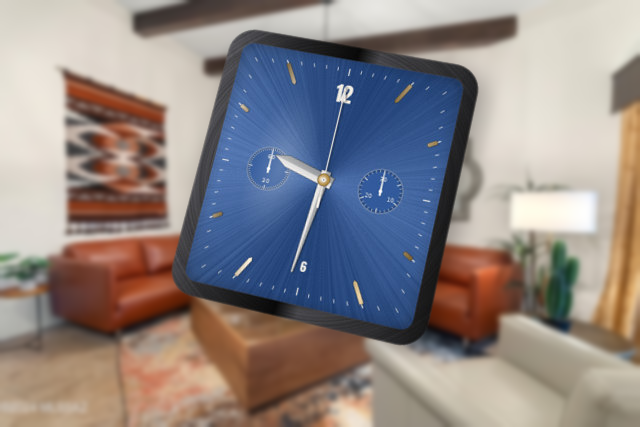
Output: 9.31
